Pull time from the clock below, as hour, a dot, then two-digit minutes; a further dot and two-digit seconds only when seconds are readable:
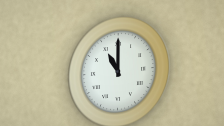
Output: 11.00
